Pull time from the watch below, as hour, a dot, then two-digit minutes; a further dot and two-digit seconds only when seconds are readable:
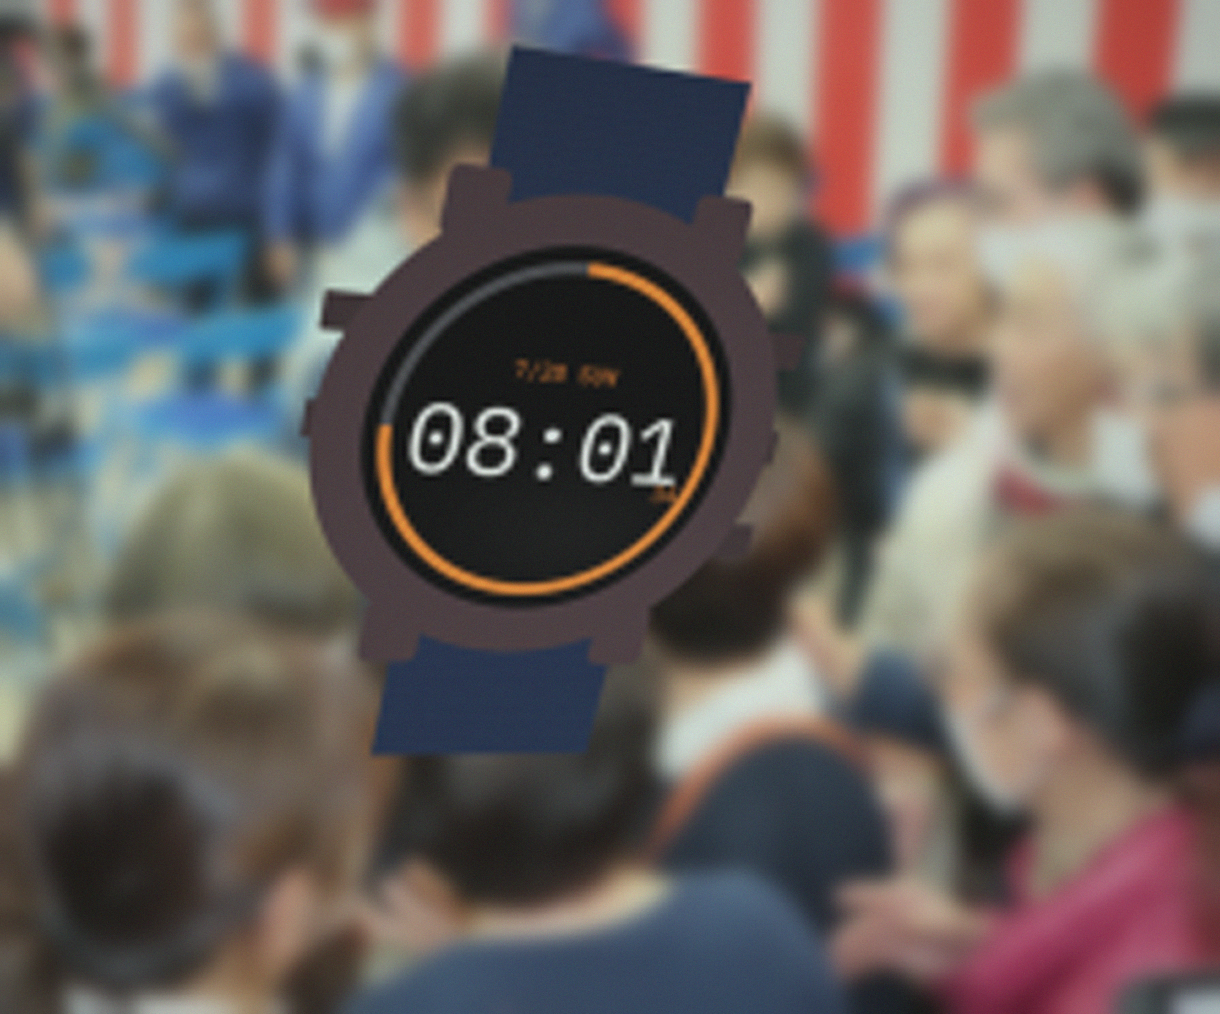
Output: 8.01
